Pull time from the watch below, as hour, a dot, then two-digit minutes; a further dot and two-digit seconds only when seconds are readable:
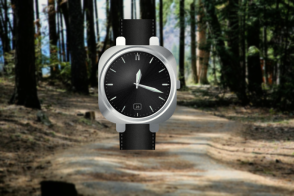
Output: 12.18
